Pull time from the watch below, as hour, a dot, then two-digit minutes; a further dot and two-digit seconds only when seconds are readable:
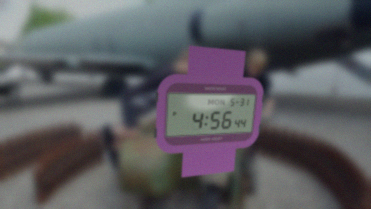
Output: 4.56
